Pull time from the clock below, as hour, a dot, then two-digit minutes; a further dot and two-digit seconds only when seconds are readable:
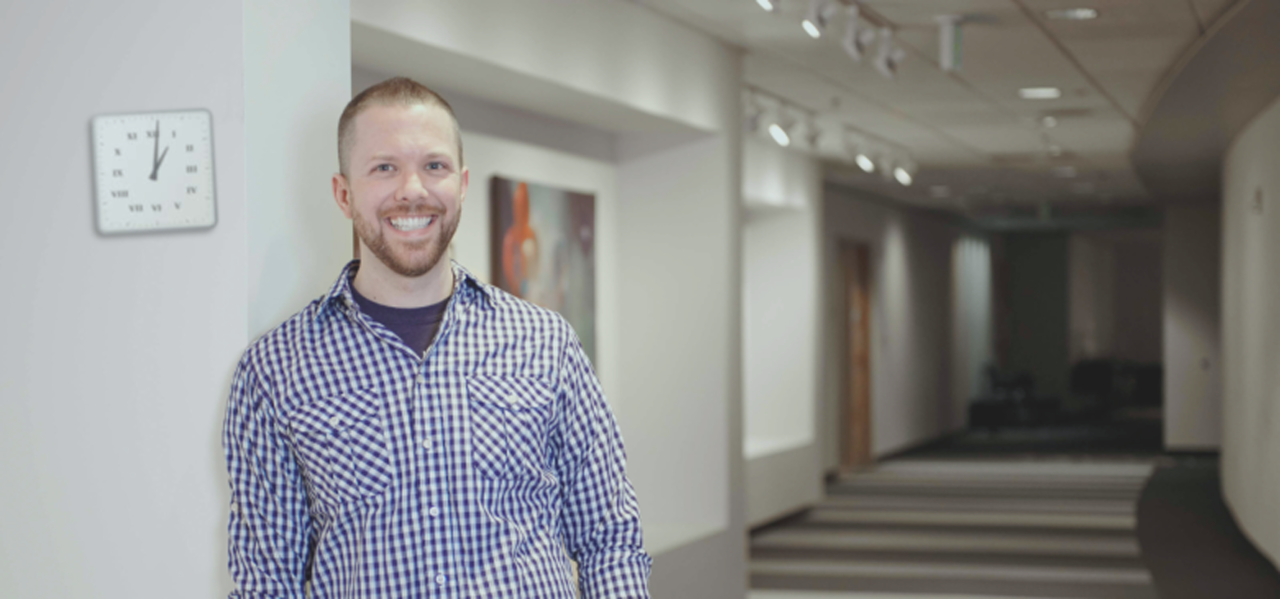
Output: 1.01
